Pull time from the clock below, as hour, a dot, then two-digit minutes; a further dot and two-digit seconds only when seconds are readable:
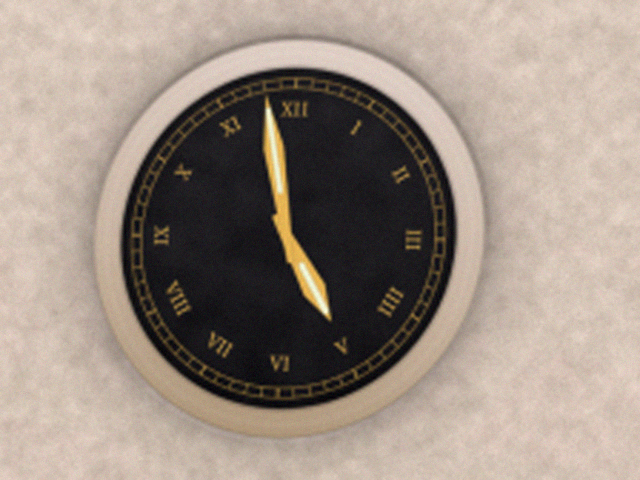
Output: 4.58
